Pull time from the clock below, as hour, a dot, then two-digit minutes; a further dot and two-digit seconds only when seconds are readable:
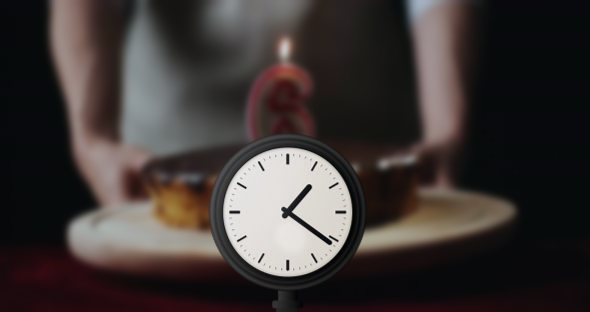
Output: 1.21
